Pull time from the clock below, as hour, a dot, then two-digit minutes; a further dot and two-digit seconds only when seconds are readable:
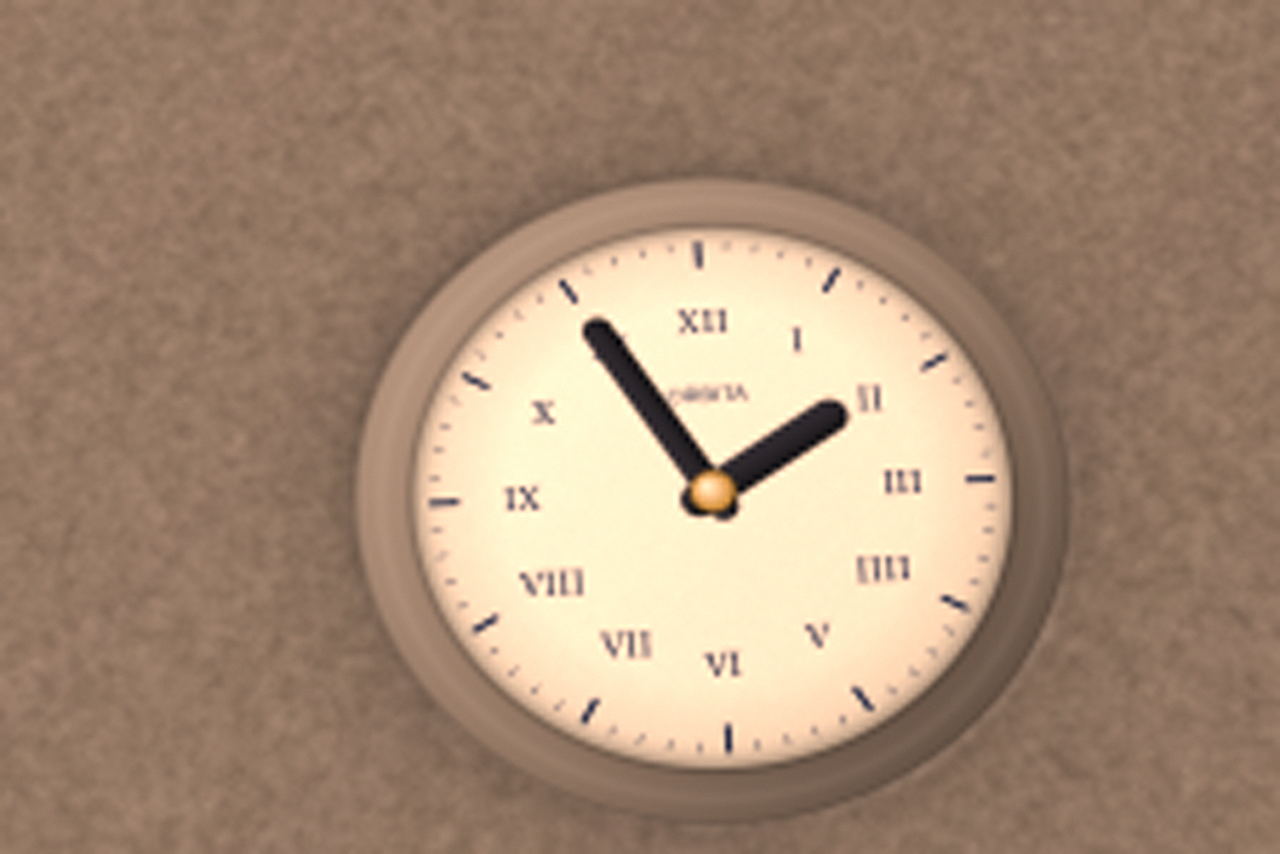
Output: 1.55
